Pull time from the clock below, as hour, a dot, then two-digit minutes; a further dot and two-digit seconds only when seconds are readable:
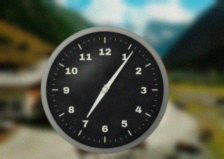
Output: 7.06
